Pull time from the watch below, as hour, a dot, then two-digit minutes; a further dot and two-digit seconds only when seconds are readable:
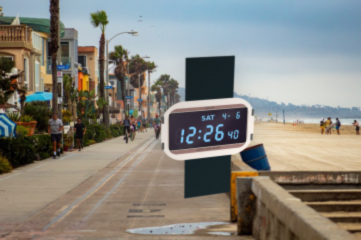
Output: 12.26.40
